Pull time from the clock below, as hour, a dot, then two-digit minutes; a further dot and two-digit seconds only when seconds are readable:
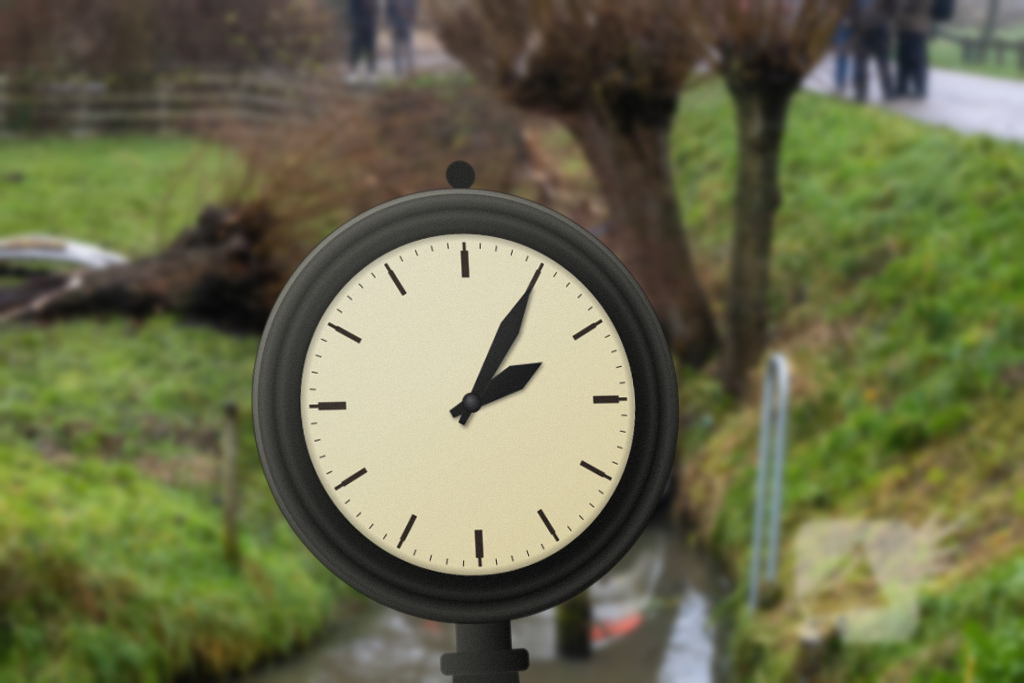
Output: 2.05
